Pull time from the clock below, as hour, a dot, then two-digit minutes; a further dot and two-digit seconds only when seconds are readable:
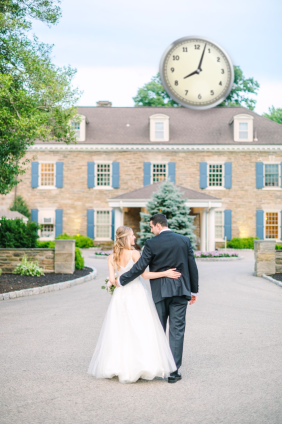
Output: 8.03
